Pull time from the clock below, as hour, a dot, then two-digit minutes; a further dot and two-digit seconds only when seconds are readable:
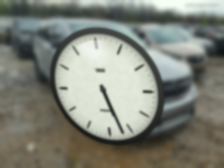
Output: 5.27
